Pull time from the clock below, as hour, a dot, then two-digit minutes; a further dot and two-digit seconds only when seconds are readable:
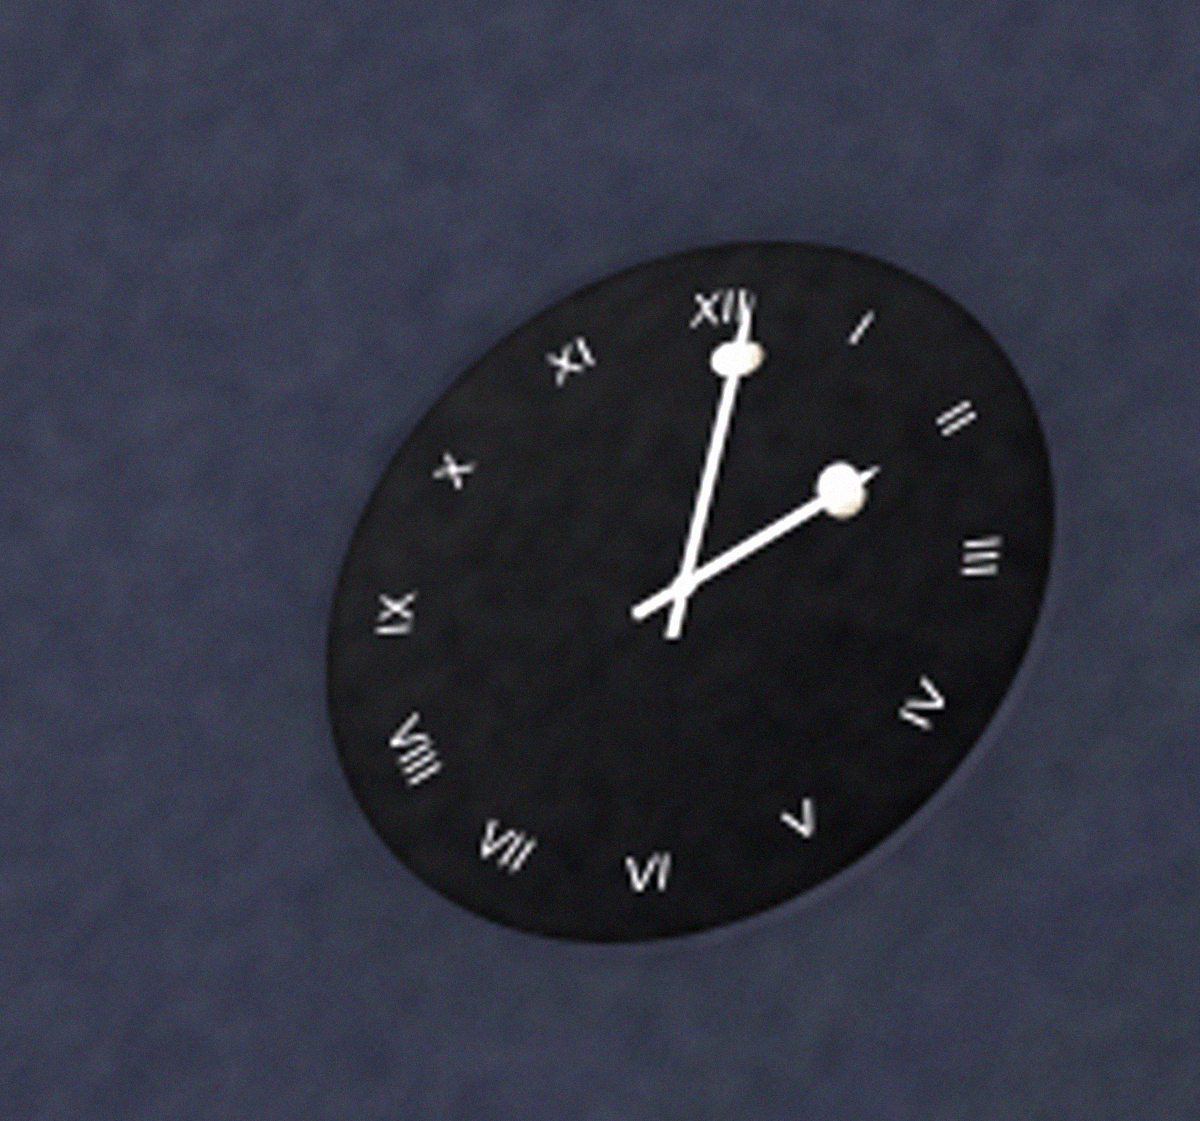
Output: 2.01
